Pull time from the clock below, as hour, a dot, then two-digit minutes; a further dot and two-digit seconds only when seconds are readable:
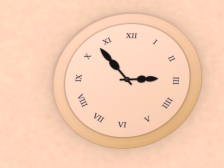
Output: 2.53
